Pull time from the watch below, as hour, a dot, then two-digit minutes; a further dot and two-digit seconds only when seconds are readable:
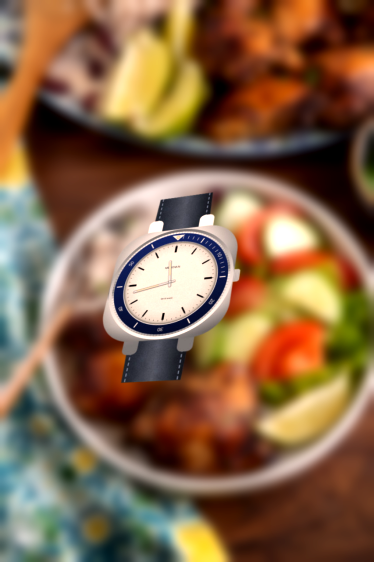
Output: 11.43
